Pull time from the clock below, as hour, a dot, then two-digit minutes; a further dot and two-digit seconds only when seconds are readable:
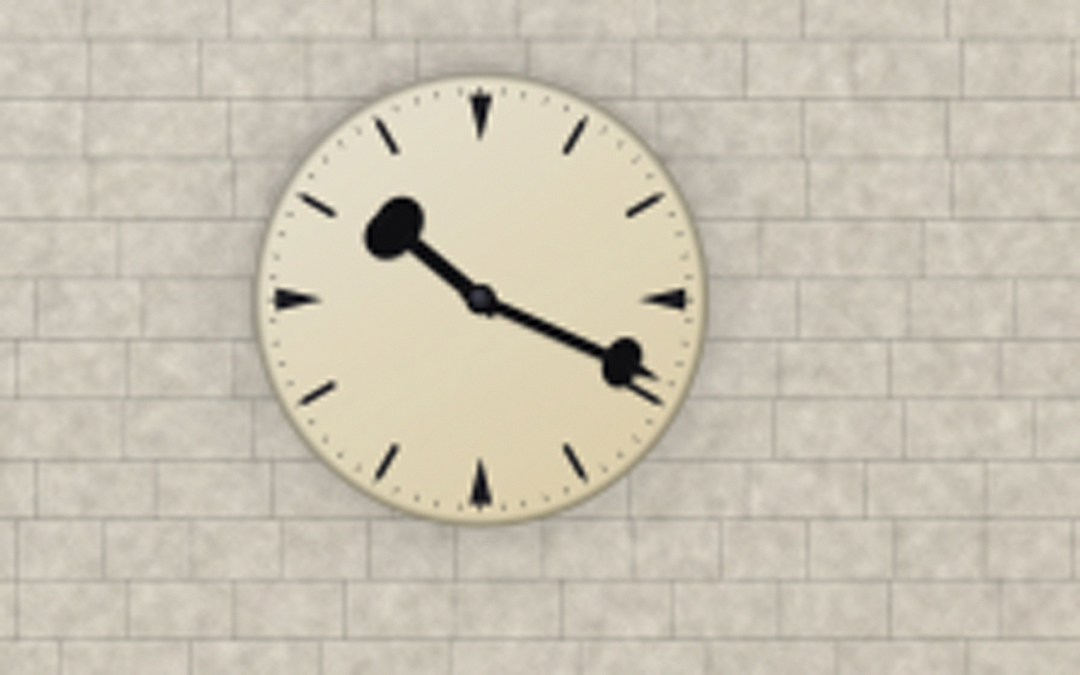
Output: 10.19
